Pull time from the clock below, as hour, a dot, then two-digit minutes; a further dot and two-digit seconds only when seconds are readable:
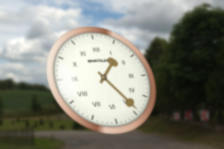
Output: 1.24
